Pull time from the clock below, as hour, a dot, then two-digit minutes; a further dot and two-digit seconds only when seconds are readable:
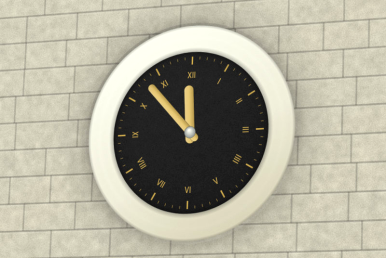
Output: 11.53
